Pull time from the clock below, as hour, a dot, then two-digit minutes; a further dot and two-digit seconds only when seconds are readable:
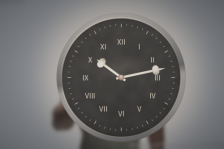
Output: 10.13
